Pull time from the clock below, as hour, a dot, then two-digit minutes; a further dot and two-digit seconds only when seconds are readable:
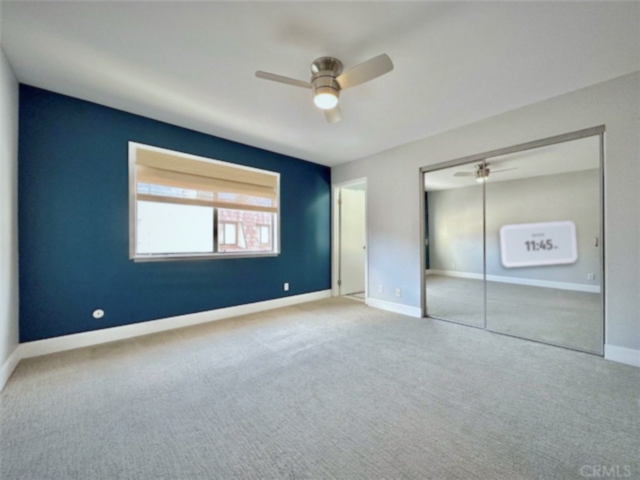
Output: 11.45
